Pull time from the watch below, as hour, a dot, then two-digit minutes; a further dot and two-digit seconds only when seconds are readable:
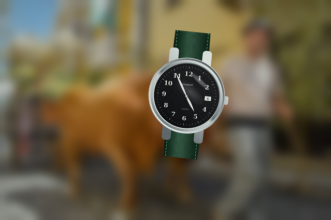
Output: 4.55
